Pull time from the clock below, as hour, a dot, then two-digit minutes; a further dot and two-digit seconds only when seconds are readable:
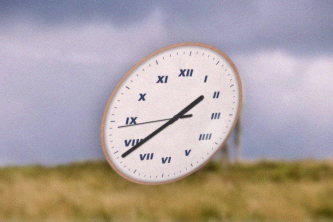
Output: 1.38.44
